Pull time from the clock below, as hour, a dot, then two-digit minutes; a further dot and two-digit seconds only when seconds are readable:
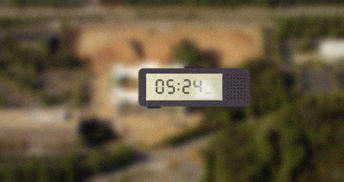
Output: 5.24
